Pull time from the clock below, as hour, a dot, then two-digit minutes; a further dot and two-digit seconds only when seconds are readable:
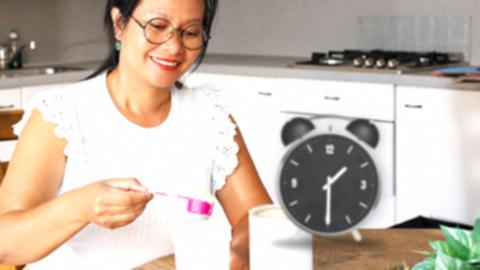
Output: 1.30
